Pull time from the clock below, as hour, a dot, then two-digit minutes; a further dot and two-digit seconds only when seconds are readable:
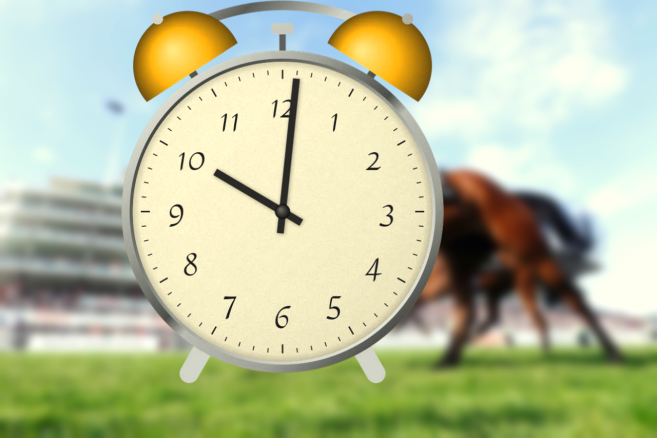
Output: 10.01
